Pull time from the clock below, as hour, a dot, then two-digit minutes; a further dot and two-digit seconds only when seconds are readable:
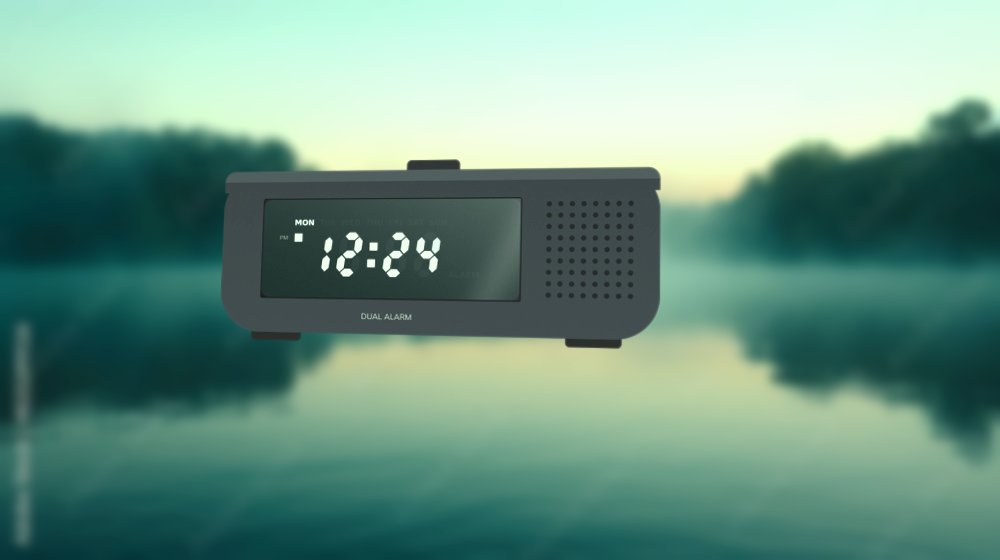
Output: 12.24
